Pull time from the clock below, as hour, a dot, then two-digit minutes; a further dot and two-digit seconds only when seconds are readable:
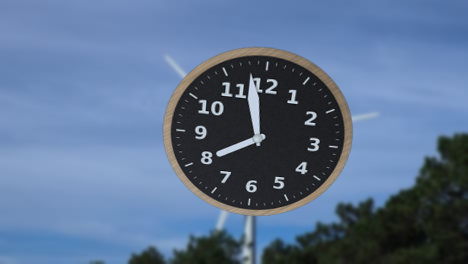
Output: 7.58
